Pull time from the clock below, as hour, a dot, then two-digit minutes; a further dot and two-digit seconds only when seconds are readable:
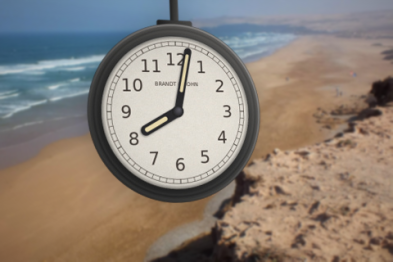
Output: 8.02
